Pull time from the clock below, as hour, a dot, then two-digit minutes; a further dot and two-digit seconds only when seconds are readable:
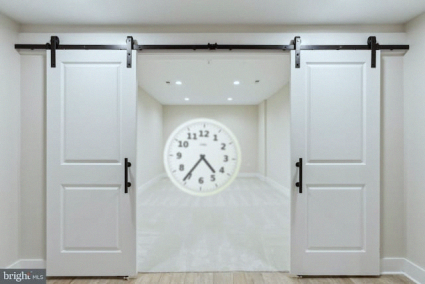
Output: 4.36
